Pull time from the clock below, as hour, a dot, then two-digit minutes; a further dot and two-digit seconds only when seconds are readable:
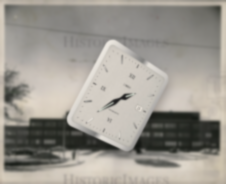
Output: 1.36
